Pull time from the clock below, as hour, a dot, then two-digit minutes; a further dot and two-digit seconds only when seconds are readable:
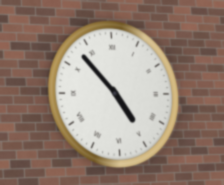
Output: 4.53
